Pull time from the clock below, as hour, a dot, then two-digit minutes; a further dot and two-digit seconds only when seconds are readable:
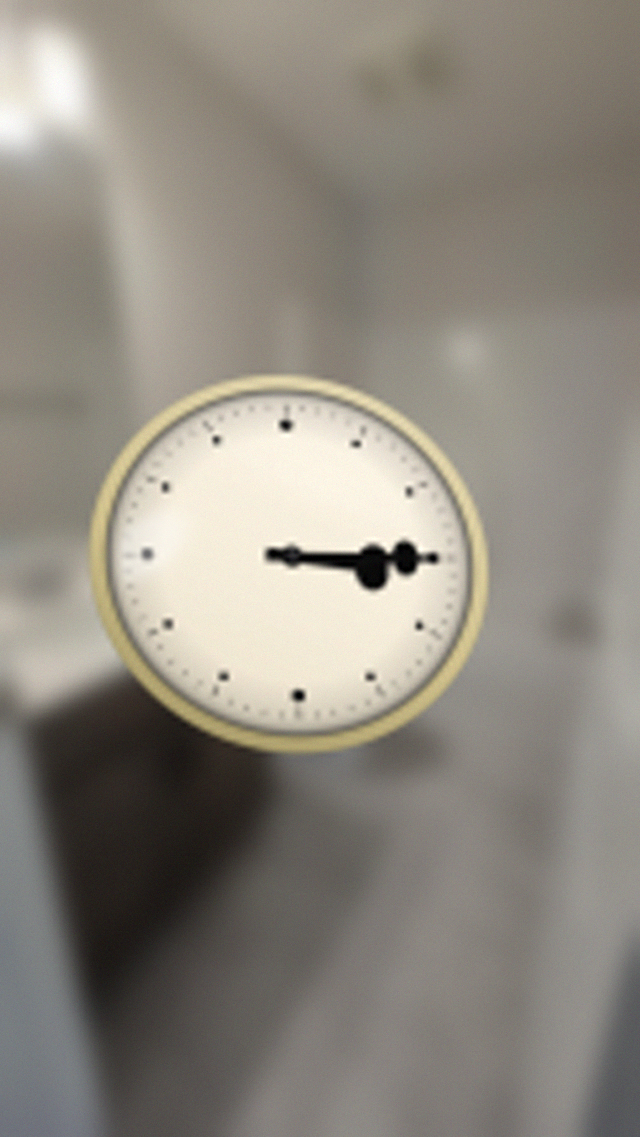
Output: 3.15
